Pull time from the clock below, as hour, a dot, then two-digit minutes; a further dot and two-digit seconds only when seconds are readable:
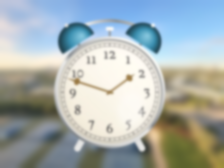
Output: 1.48
